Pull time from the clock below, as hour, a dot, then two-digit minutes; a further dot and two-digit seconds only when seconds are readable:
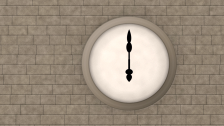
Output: 6.00
